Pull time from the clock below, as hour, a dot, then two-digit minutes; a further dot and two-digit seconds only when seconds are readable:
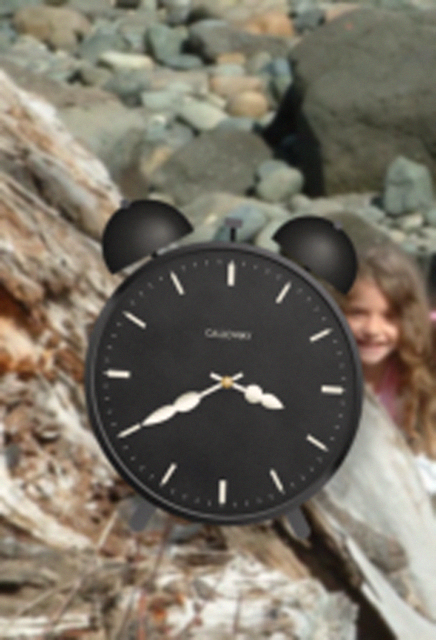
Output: 3.40
